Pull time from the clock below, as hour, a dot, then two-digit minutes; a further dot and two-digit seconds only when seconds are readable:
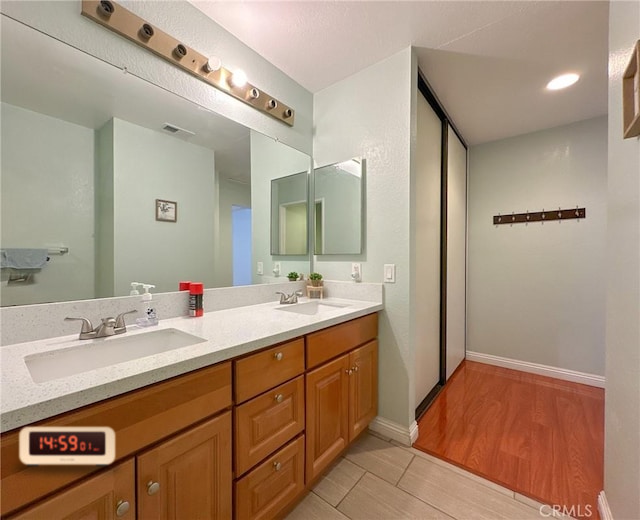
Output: 14.59
